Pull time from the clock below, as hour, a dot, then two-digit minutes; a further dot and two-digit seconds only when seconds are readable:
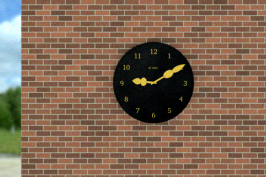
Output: 9.10
